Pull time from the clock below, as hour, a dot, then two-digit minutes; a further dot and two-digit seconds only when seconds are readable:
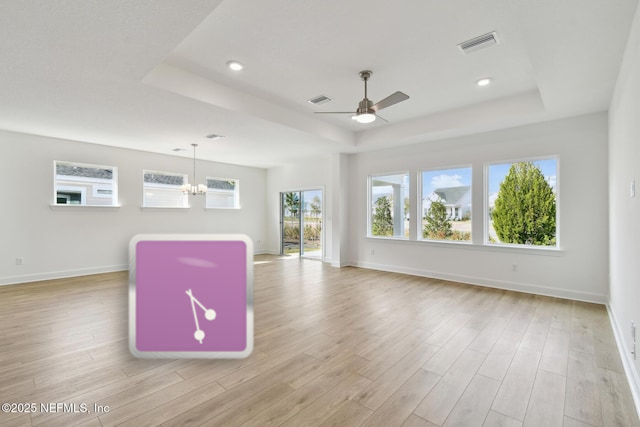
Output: 4.28
